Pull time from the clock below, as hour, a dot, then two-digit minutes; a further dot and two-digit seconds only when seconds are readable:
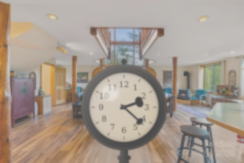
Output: 2.22
